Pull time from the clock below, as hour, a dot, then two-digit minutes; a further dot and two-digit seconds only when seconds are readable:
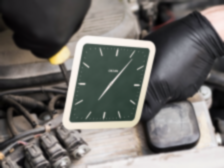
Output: 7.06
